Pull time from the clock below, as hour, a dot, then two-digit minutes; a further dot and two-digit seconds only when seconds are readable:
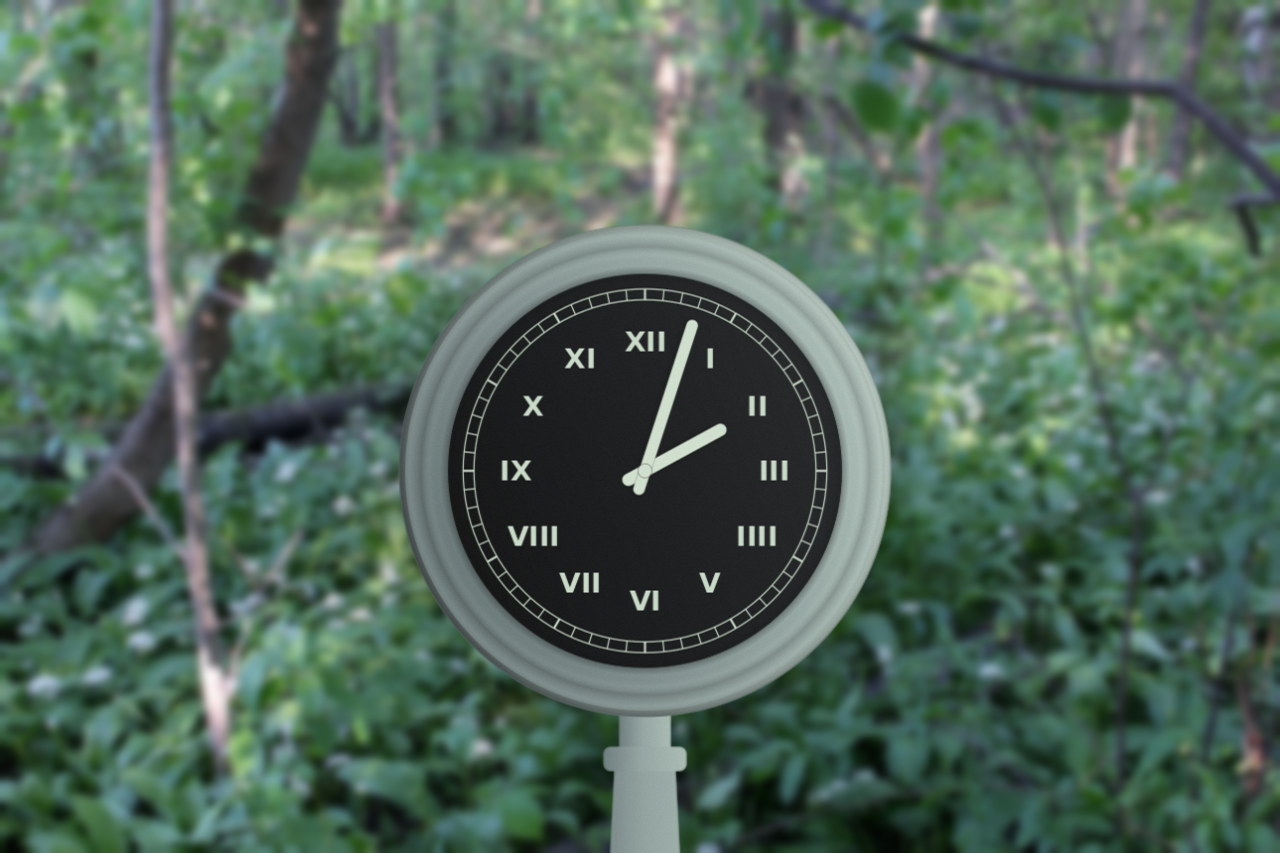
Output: 2.03
